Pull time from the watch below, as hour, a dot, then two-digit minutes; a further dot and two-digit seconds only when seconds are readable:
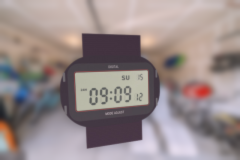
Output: 9.09
